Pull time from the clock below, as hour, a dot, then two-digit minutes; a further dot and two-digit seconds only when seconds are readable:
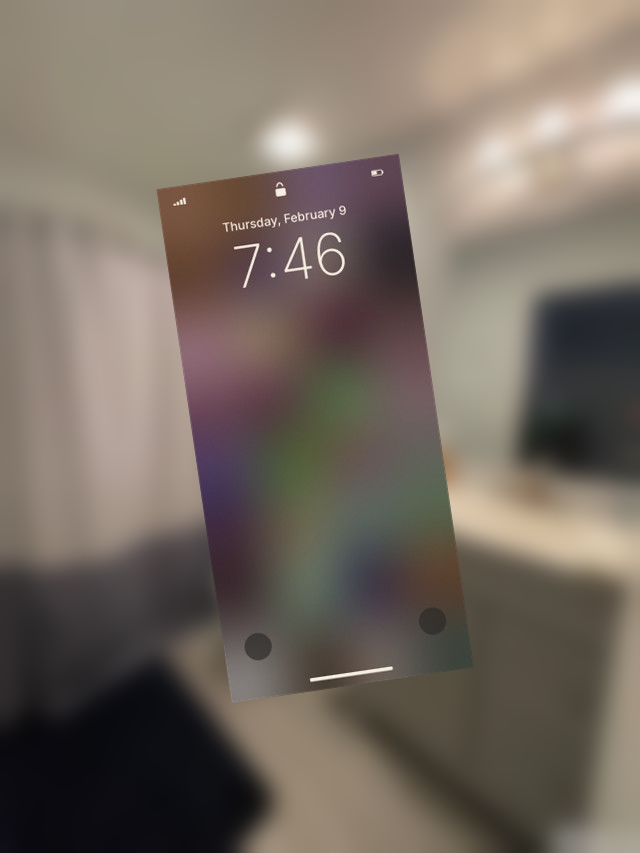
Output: 7.46
